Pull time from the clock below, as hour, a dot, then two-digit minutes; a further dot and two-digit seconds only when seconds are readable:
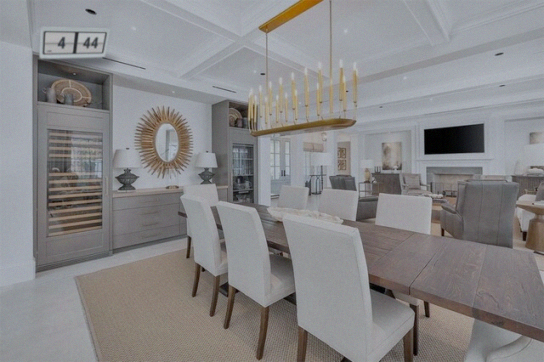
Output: 4.44
